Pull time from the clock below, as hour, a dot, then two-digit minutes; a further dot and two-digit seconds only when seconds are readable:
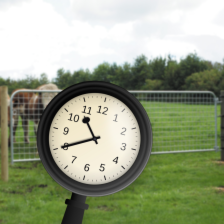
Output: 10.40
